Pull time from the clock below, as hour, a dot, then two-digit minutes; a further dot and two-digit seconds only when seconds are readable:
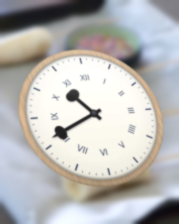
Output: 10.41
